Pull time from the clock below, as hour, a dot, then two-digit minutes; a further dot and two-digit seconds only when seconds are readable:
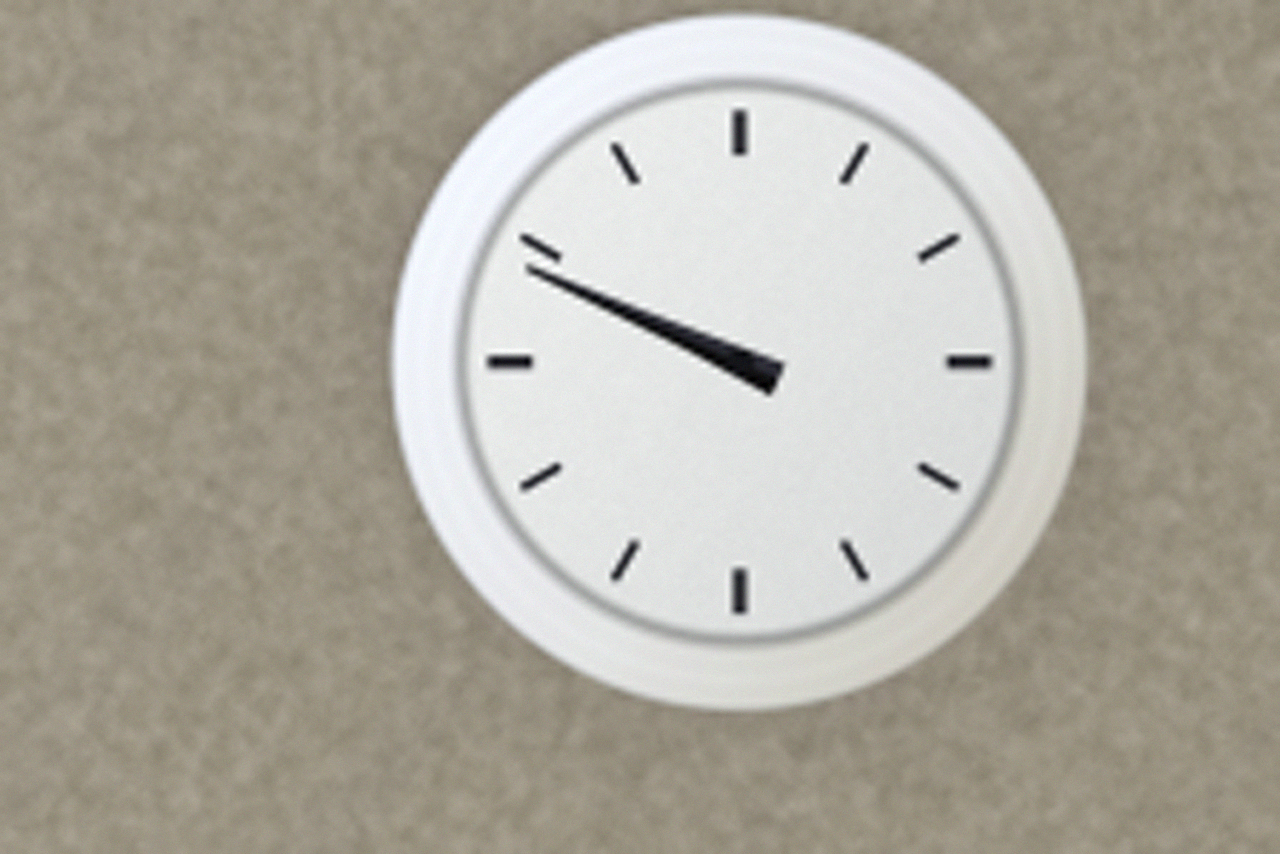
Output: 9.49
